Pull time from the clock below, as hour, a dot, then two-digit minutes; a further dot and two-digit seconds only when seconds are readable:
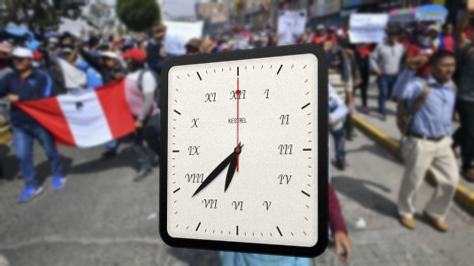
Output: 6.38.00
